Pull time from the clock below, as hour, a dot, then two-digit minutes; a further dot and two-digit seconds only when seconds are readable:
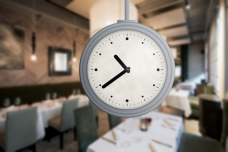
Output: 10.39
